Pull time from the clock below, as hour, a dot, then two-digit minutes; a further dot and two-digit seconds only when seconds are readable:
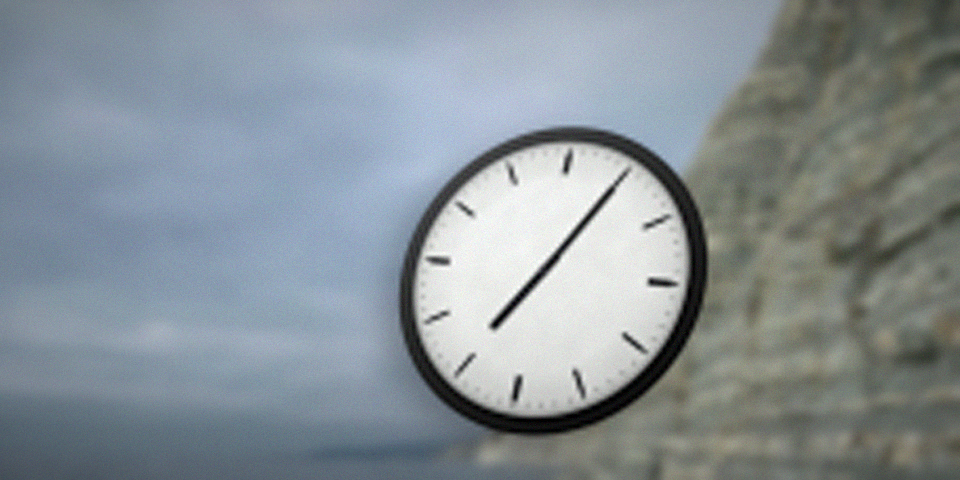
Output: 7.05
